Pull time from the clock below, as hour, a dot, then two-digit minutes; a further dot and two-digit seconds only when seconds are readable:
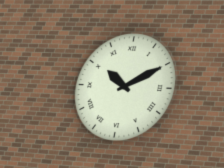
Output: 10.10
